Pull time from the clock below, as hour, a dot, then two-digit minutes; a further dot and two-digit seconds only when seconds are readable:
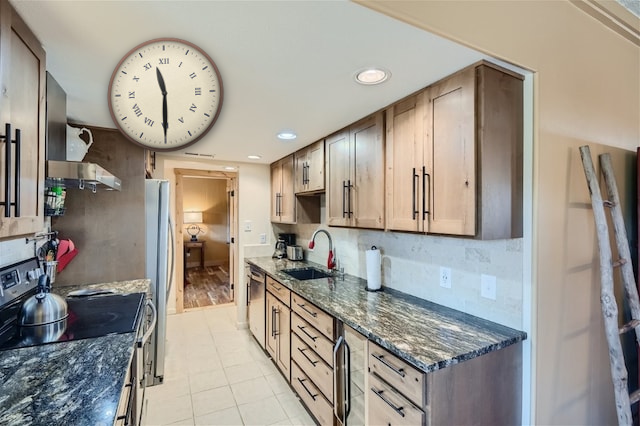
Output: 11.30
